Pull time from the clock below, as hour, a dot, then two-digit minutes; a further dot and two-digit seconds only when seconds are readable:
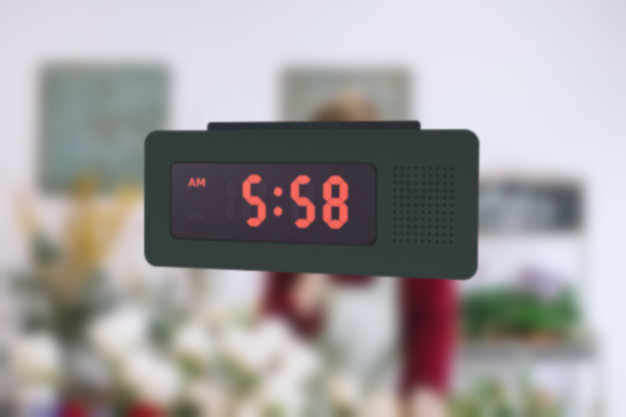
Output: 5.58
